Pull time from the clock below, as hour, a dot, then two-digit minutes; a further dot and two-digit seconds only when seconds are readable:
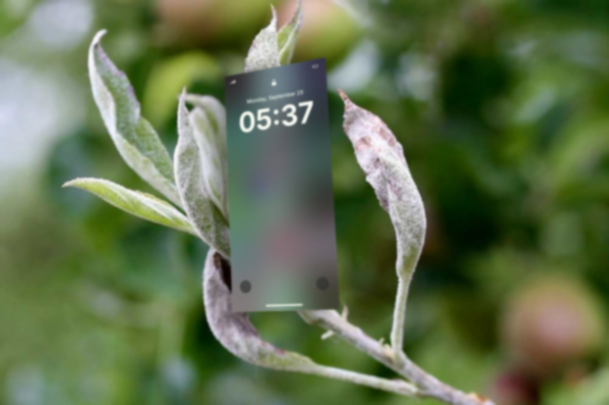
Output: 5.37
